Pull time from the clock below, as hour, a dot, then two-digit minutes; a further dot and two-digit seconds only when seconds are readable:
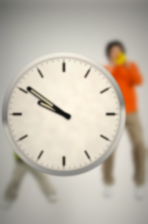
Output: 9.51
